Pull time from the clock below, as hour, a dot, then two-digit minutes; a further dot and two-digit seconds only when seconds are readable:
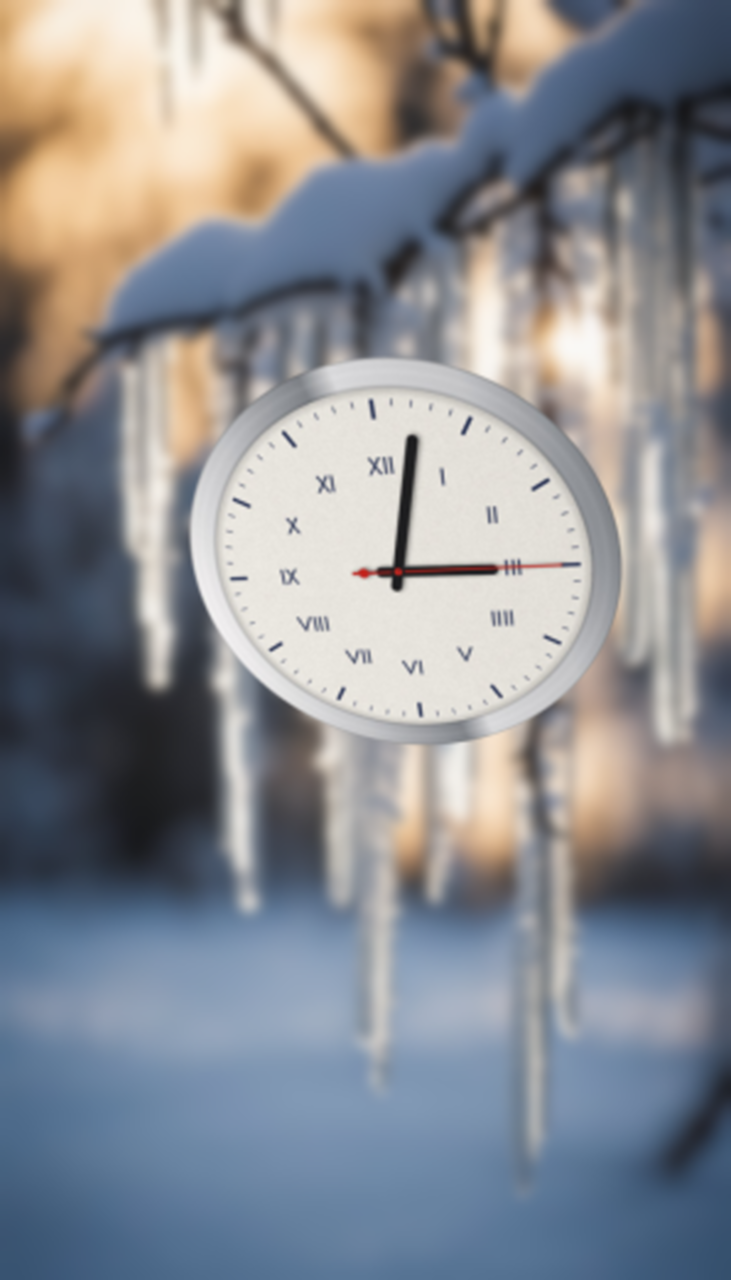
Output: 3.02.15
